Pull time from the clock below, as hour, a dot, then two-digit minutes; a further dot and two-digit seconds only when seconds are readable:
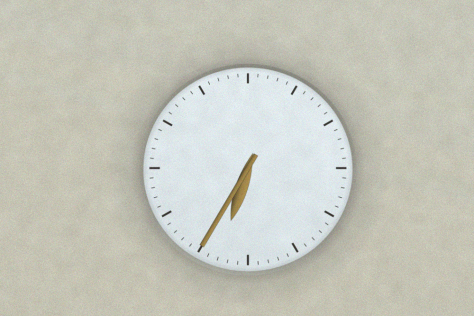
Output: 6.35
